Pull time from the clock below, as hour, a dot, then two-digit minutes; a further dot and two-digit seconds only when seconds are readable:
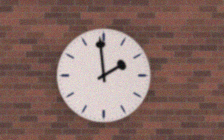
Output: 1.59
